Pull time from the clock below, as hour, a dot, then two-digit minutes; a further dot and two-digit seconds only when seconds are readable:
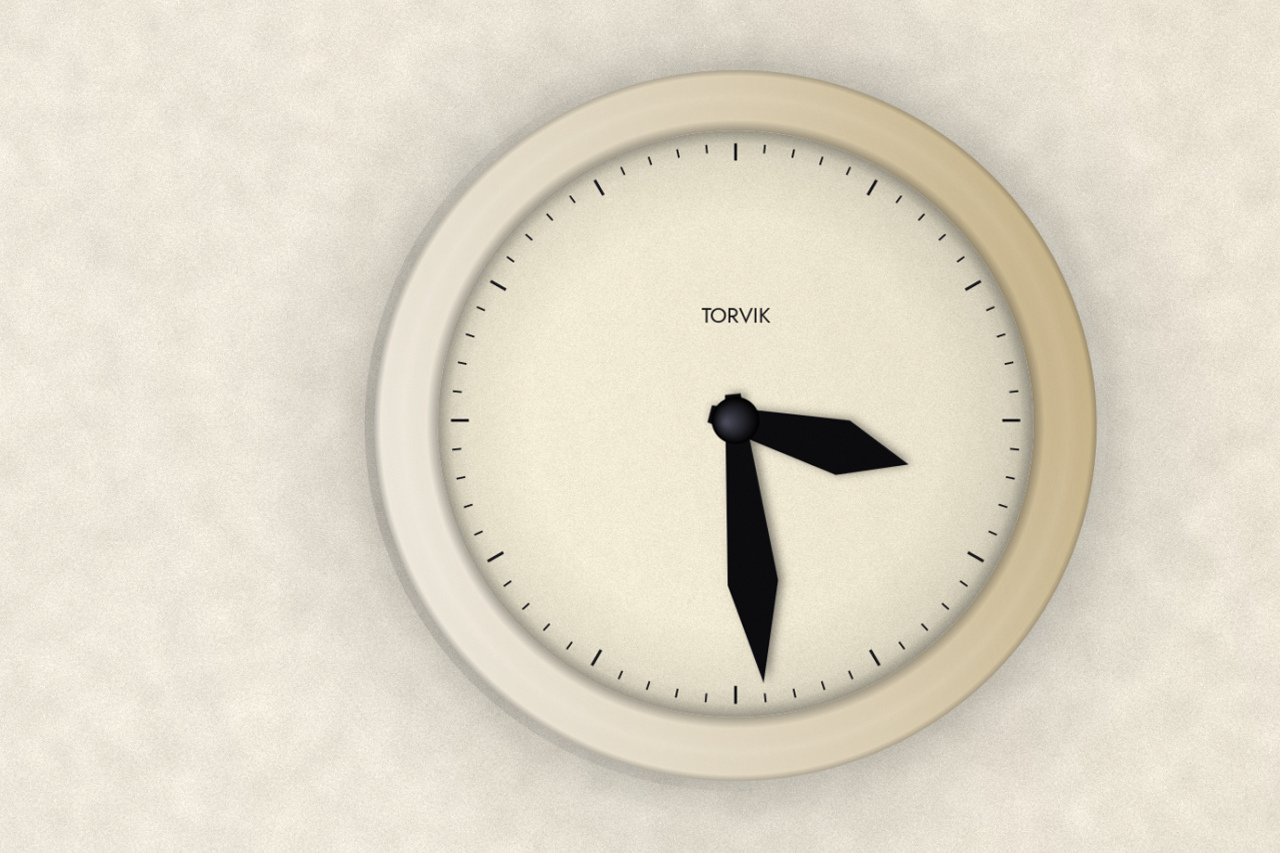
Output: 3.29
